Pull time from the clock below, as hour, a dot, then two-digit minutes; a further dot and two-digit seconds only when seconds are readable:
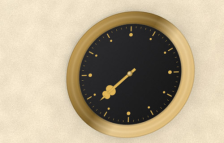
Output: 7.38
